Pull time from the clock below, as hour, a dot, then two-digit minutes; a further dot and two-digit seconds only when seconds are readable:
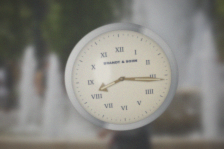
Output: 8.16
